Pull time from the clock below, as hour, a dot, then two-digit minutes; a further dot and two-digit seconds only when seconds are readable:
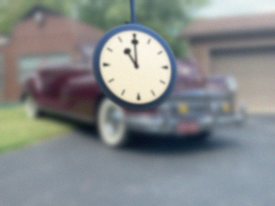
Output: 11.00
